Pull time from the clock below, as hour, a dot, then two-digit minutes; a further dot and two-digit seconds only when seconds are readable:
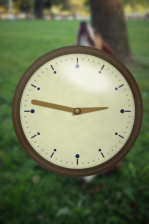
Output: 2.47
